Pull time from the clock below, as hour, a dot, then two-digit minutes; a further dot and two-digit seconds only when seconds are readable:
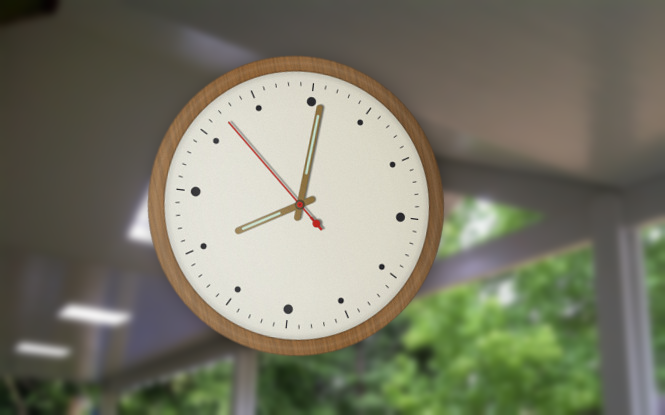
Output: 8.00.52
